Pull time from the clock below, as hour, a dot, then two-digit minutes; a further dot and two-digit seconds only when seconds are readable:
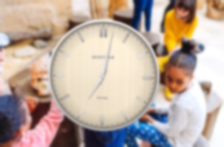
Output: 7.02
